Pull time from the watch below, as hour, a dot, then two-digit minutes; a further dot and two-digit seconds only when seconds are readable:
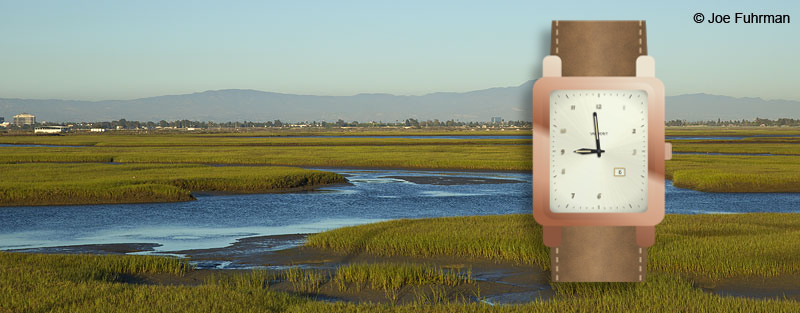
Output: 8.59
